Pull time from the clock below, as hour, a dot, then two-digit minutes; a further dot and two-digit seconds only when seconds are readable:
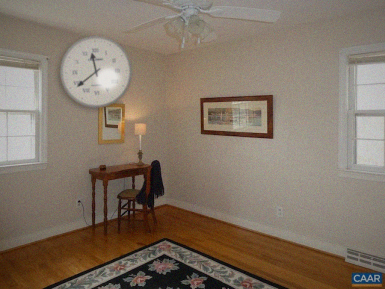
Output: 11.39
